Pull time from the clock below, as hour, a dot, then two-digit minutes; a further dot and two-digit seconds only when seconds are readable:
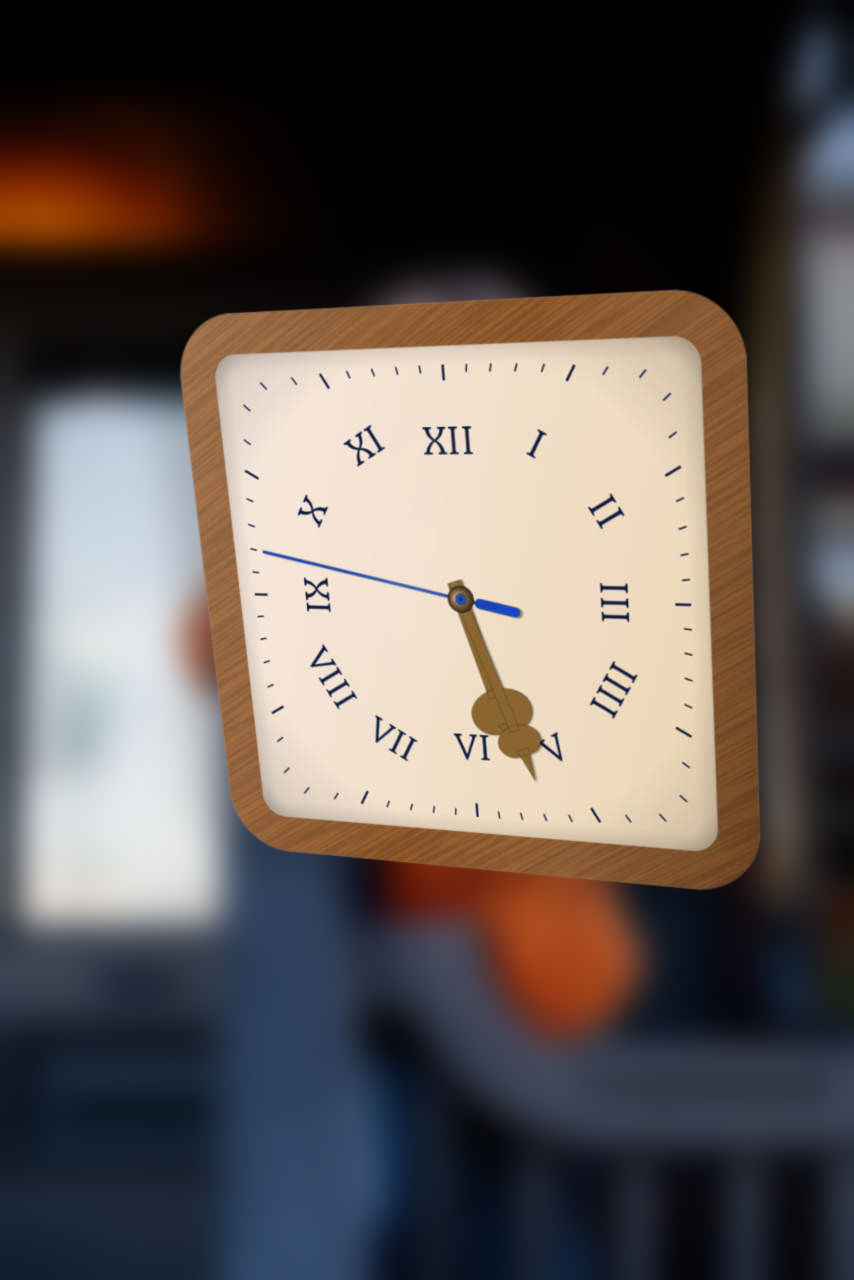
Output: 5.26.47
